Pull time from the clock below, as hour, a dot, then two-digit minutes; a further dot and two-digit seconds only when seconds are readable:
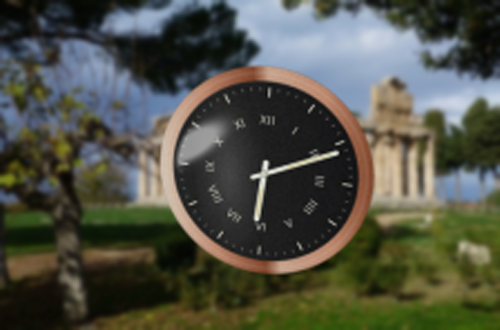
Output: 6.11
